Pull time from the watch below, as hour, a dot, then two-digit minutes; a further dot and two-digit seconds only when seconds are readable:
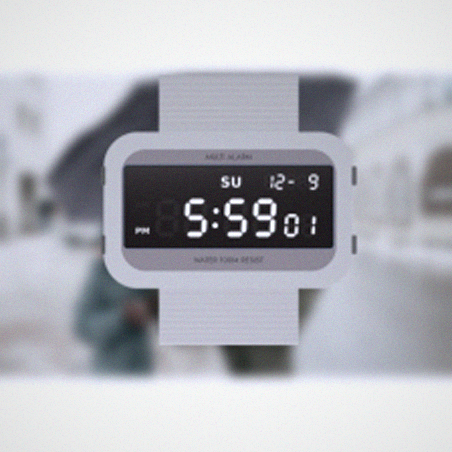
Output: 5.59.01
